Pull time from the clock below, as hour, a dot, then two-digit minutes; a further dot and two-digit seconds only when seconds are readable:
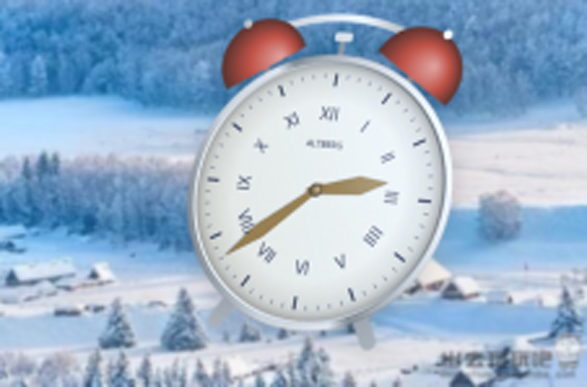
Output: 2.38
